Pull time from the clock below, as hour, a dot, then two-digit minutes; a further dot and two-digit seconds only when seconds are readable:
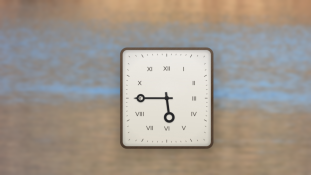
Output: 5.45
